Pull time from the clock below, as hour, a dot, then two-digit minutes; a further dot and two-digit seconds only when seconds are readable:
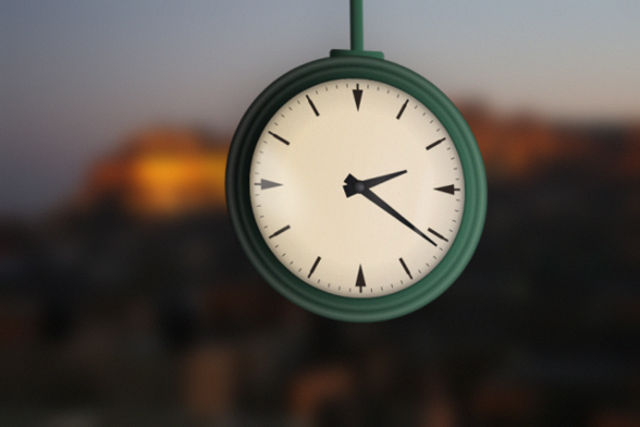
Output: 2.21
